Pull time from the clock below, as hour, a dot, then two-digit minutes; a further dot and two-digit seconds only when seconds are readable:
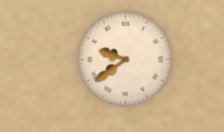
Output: 9.39
